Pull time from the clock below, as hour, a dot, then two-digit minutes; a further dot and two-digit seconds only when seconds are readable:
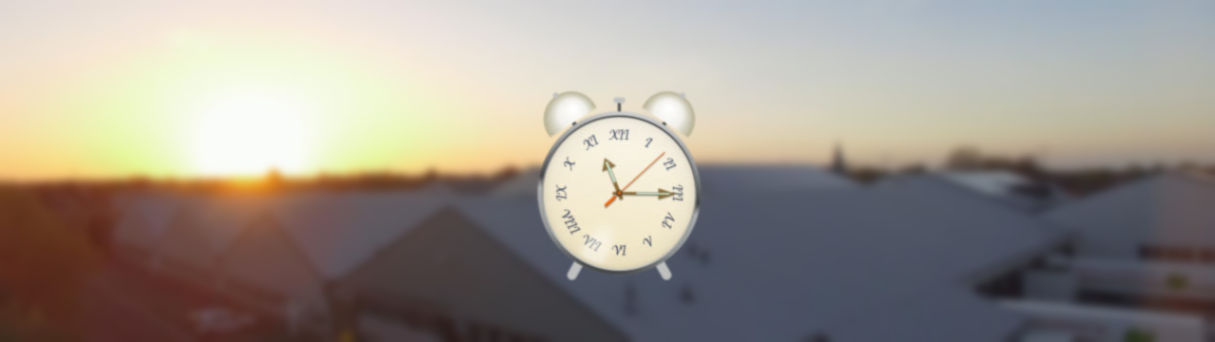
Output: 11.15.08
